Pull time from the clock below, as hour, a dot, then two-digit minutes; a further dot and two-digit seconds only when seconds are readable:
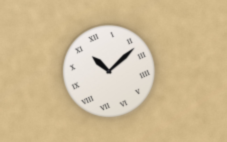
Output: 11.12
